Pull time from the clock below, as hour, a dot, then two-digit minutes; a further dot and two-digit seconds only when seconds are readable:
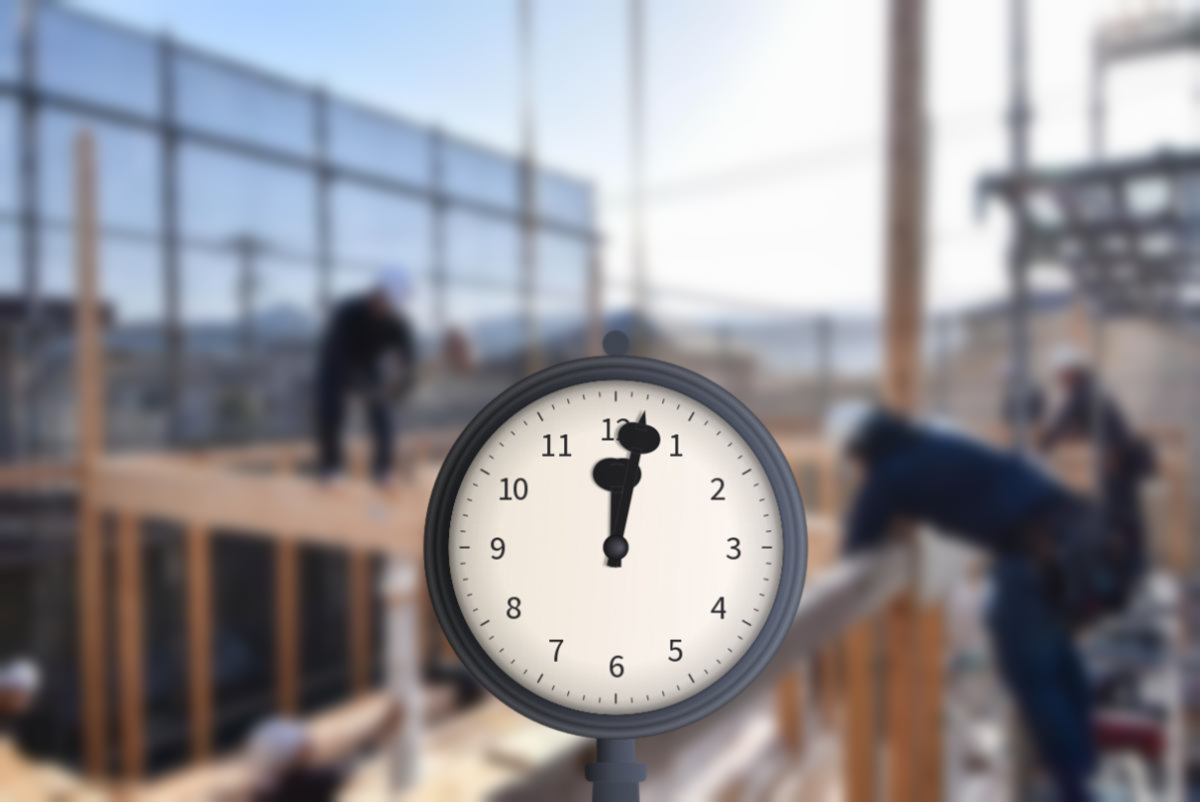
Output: 12.02
